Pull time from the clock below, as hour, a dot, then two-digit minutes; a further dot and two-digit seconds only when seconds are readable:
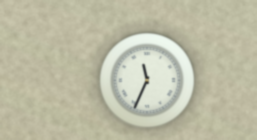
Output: 11.34
